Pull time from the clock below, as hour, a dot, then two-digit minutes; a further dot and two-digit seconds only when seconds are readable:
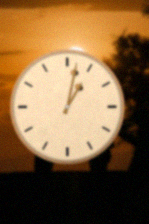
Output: 1.02
